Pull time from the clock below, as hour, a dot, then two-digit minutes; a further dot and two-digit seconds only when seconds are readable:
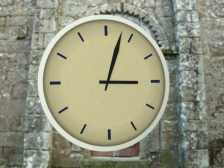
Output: 3.03
